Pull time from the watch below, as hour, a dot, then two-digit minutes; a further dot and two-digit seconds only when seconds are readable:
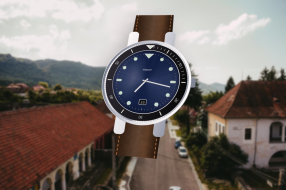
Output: 7.17
